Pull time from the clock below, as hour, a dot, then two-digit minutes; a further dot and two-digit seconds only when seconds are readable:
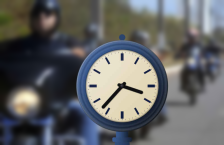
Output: 3.37
